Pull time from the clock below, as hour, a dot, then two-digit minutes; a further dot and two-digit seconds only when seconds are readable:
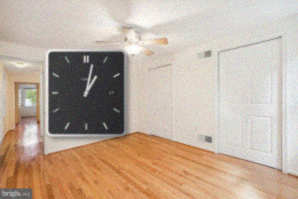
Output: 1.02
